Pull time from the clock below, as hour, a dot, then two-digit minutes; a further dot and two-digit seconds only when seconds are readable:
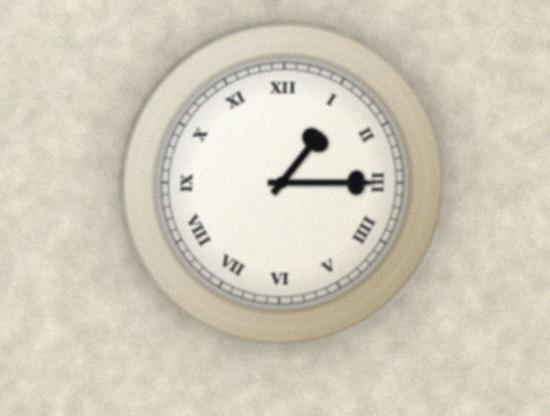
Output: 1.15
